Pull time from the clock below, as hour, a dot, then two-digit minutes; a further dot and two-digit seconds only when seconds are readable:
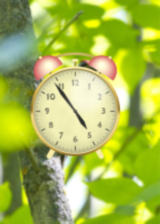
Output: 4.54
